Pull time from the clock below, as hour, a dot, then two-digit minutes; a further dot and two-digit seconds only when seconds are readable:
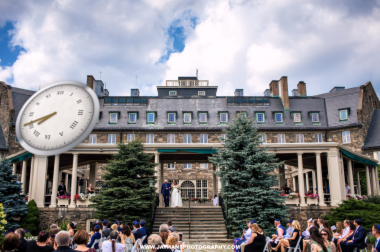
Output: 7.41
